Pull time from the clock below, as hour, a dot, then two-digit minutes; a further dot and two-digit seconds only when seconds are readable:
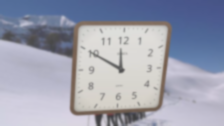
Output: 11.50
